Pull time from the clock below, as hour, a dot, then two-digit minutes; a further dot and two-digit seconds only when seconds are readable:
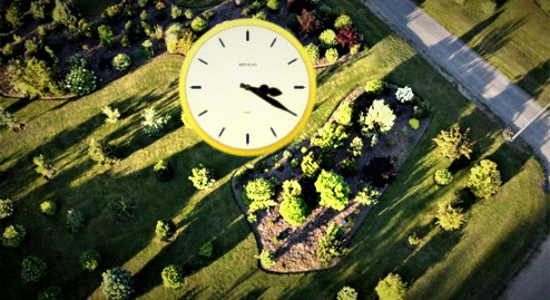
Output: 3.20
